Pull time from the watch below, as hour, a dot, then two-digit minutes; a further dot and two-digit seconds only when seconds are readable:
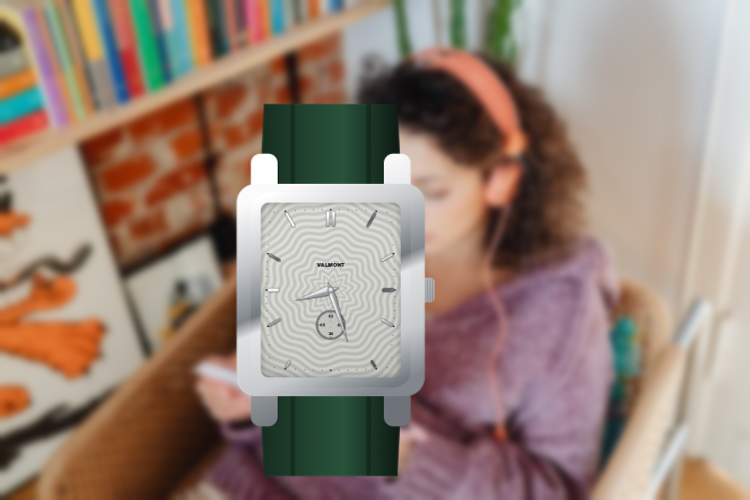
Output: 8.27
